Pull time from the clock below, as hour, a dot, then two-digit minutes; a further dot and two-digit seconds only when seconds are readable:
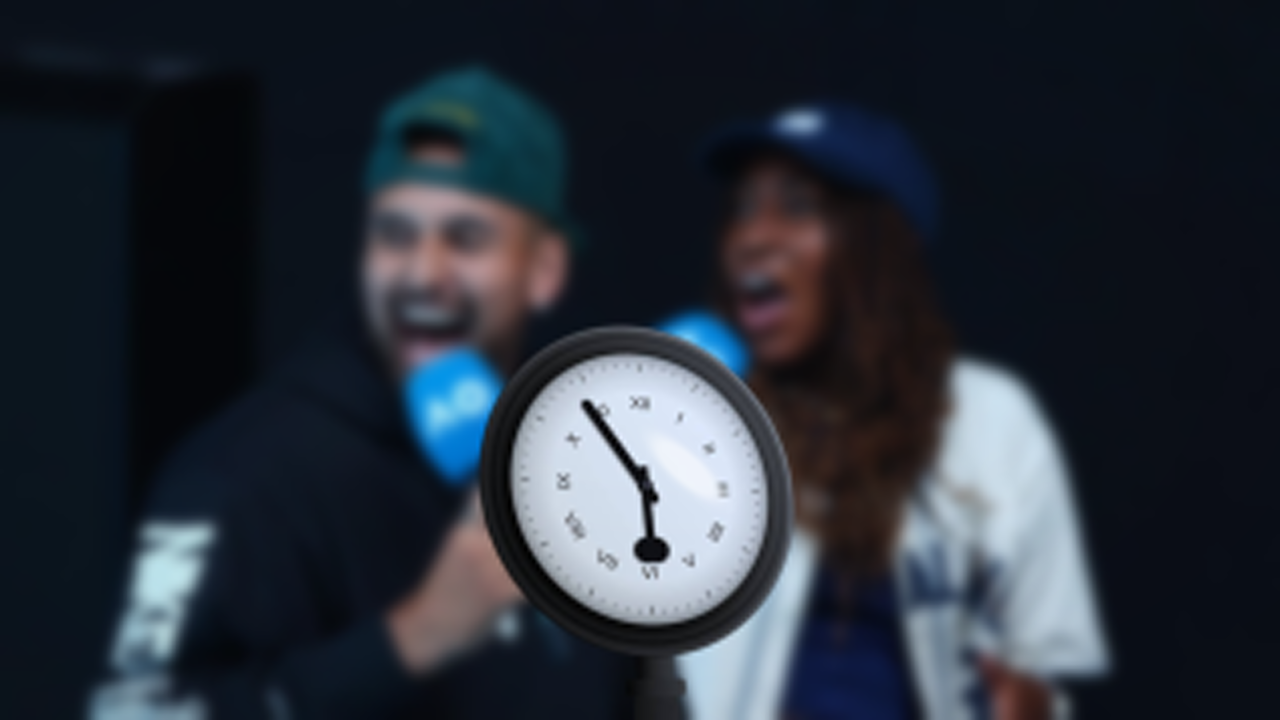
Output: 5.54
